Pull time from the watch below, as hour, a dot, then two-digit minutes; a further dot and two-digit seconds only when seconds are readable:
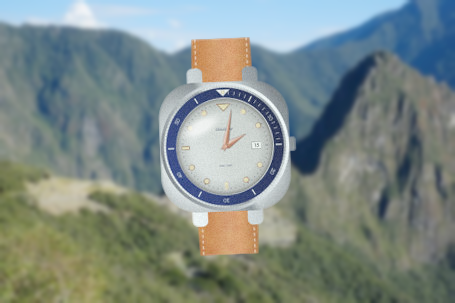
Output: 2.02
